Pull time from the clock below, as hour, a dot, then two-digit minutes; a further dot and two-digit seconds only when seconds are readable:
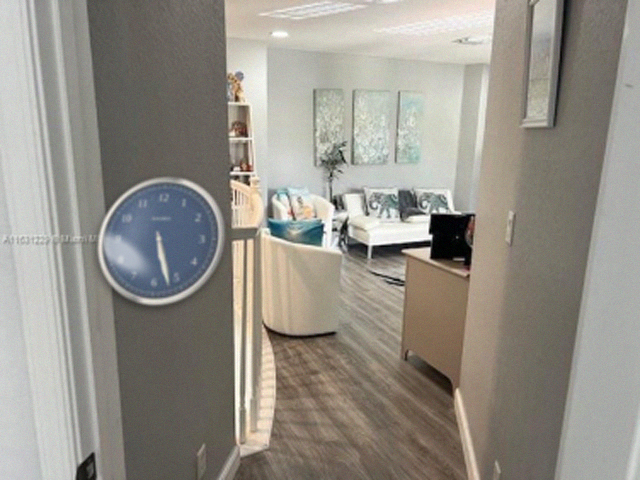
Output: 5.27
